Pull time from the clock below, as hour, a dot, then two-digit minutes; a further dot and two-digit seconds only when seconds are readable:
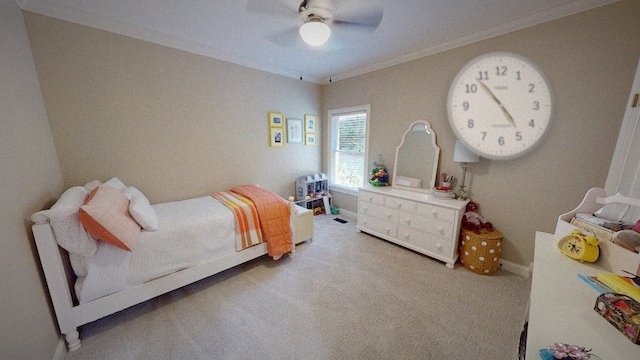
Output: 4.53
